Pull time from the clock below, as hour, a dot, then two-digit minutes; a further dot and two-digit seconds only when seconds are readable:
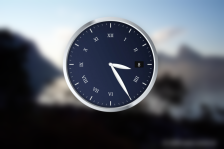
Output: 3.25
